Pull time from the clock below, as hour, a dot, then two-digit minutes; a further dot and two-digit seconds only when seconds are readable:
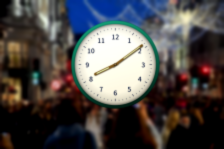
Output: 8.09
